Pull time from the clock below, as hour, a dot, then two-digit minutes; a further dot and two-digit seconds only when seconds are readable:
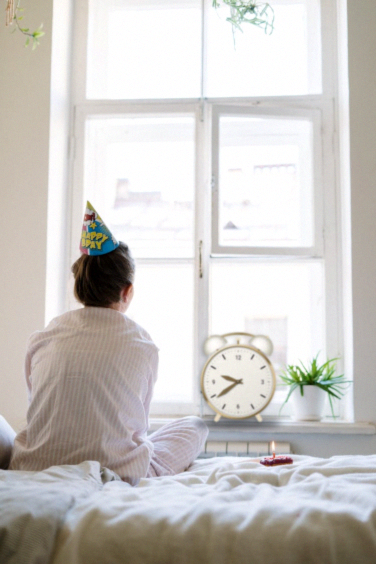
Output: 9.39
